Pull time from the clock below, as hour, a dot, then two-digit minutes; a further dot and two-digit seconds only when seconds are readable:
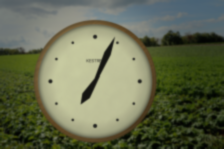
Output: 7.04
